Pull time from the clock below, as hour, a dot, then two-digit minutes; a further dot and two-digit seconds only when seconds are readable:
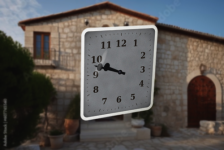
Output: 9.48
